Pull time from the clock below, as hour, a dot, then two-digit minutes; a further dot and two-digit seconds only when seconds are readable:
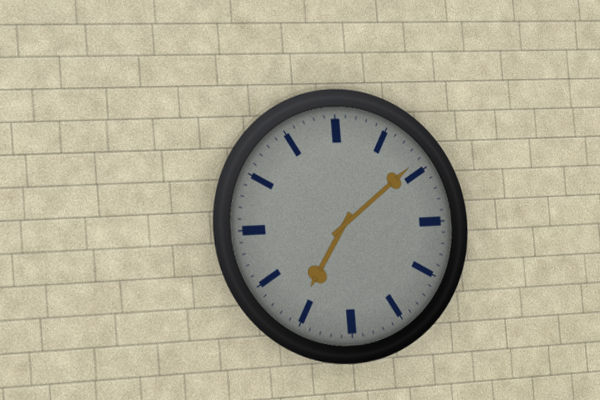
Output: 7.09
